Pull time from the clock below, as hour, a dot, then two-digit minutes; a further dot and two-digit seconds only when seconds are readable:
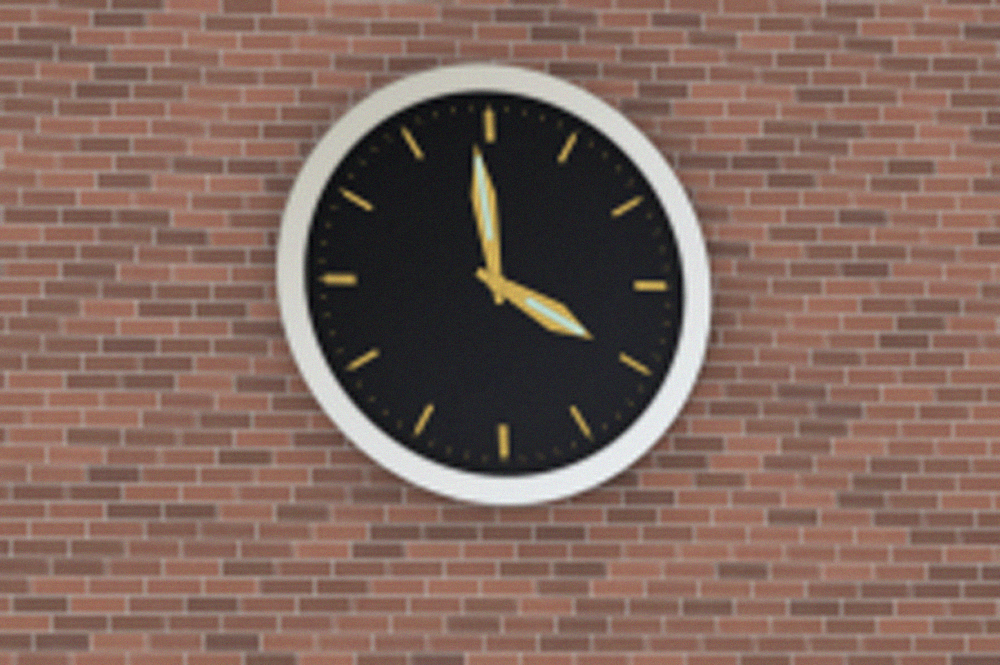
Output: 3.59
